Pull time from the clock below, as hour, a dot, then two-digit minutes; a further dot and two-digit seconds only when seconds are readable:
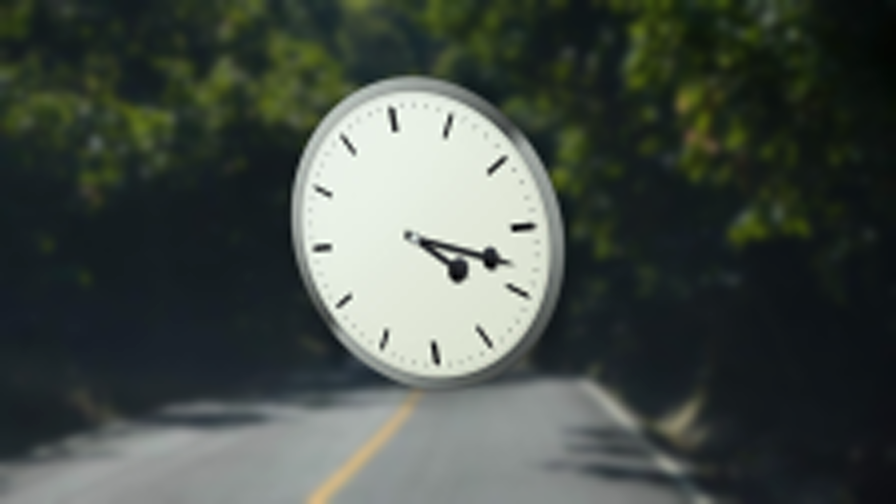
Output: 4.18
